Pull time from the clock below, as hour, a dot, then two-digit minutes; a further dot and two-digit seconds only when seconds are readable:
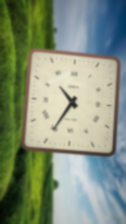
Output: 10.35
